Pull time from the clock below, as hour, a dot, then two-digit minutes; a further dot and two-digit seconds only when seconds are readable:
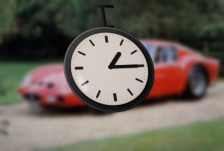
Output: 1.15
